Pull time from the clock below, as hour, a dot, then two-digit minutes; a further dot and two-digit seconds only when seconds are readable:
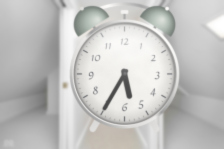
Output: 5.35
